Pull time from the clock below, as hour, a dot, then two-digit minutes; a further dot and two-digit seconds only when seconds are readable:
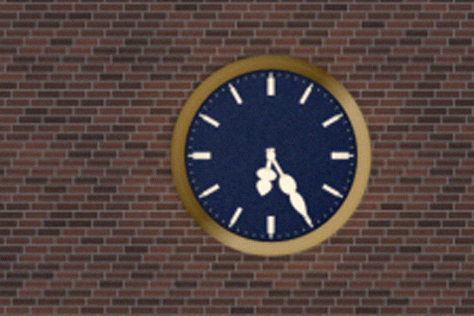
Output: 6.25
